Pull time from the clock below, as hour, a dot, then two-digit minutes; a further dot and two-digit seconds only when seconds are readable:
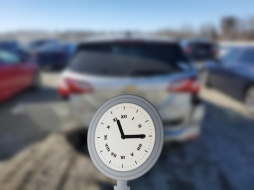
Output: 11.15
